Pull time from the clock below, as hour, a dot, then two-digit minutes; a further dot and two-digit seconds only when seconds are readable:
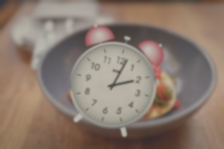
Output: 2.02
